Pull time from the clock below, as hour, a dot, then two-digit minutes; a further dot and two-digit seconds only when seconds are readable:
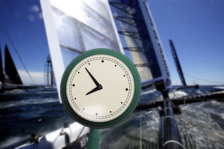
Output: 7.53
